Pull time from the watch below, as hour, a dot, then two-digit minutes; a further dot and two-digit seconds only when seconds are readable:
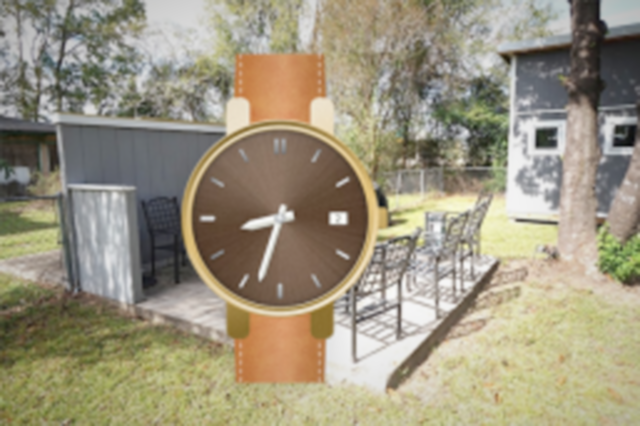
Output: 8.33
